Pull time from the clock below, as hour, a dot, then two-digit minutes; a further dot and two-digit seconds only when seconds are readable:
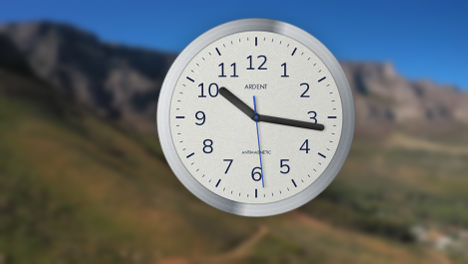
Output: 10.16.29
